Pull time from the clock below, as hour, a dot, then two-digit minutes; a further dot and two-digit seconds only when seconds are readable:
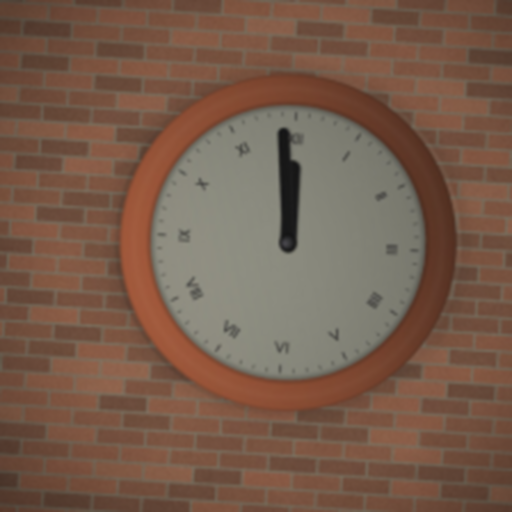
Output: 11.59
